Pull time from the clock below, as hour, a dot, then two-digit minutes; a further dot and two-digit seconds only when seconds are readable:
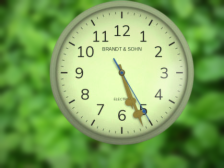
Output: 5.26.25
